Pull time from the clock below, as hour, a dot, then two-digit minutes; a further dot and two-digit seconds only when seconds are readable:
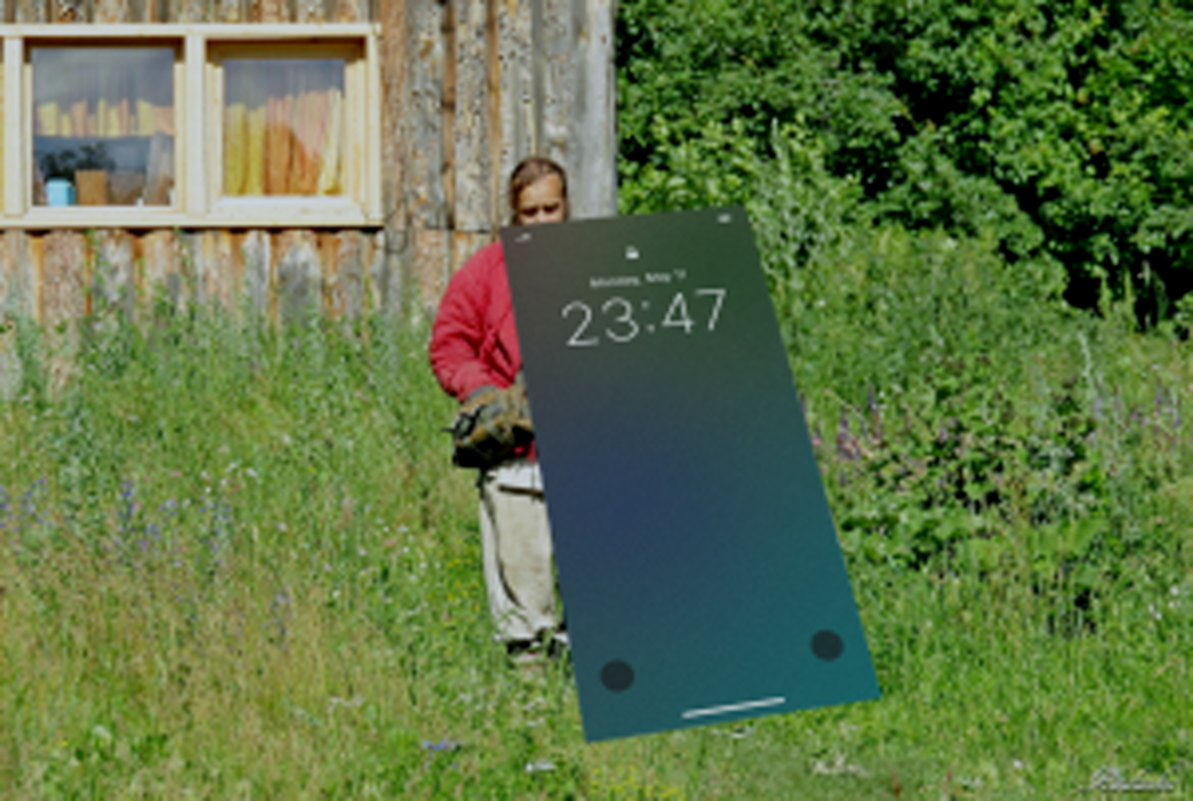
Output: 23.47
